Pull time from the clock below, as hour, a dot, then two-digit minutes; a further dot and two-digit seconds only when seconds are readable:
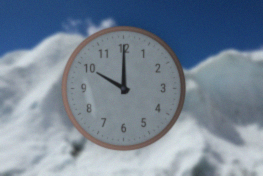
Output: 10.00
